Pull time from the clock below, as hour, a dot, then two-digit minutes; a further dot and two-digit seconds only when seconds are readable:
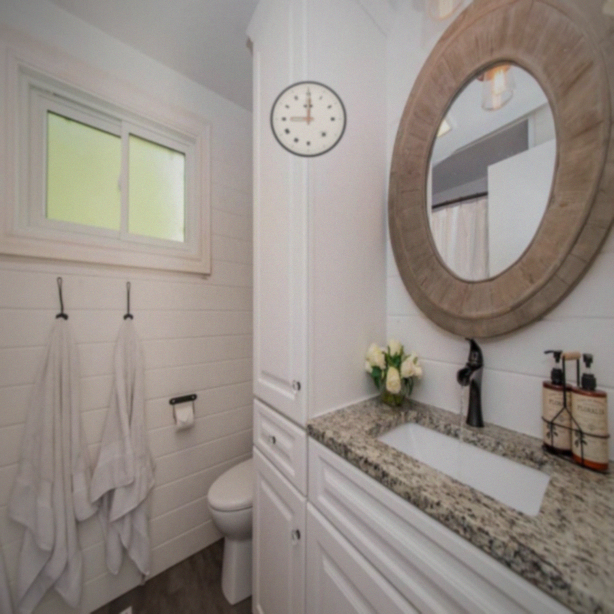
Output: 9.00
